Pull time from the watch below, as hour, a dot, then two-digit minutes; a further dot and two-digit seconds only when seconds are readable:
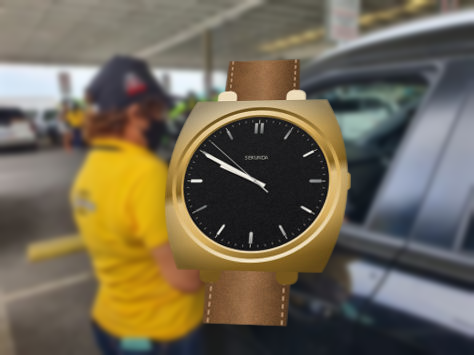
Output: 9.49.52
